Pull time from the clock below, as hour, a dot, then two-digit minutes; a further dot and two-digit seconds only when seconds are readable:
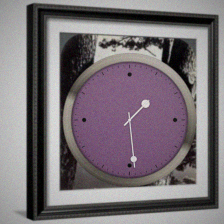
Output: 1.29
